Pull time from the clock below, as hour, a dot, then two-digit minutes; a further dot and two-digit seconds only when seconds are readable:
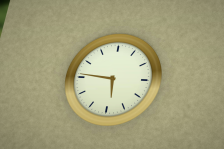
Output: 5.46
